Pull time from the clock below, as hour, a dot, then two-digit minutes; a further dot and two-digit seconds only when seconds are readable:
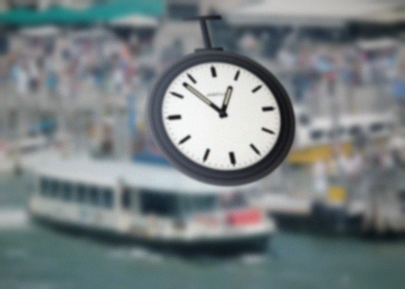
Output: 12.53
